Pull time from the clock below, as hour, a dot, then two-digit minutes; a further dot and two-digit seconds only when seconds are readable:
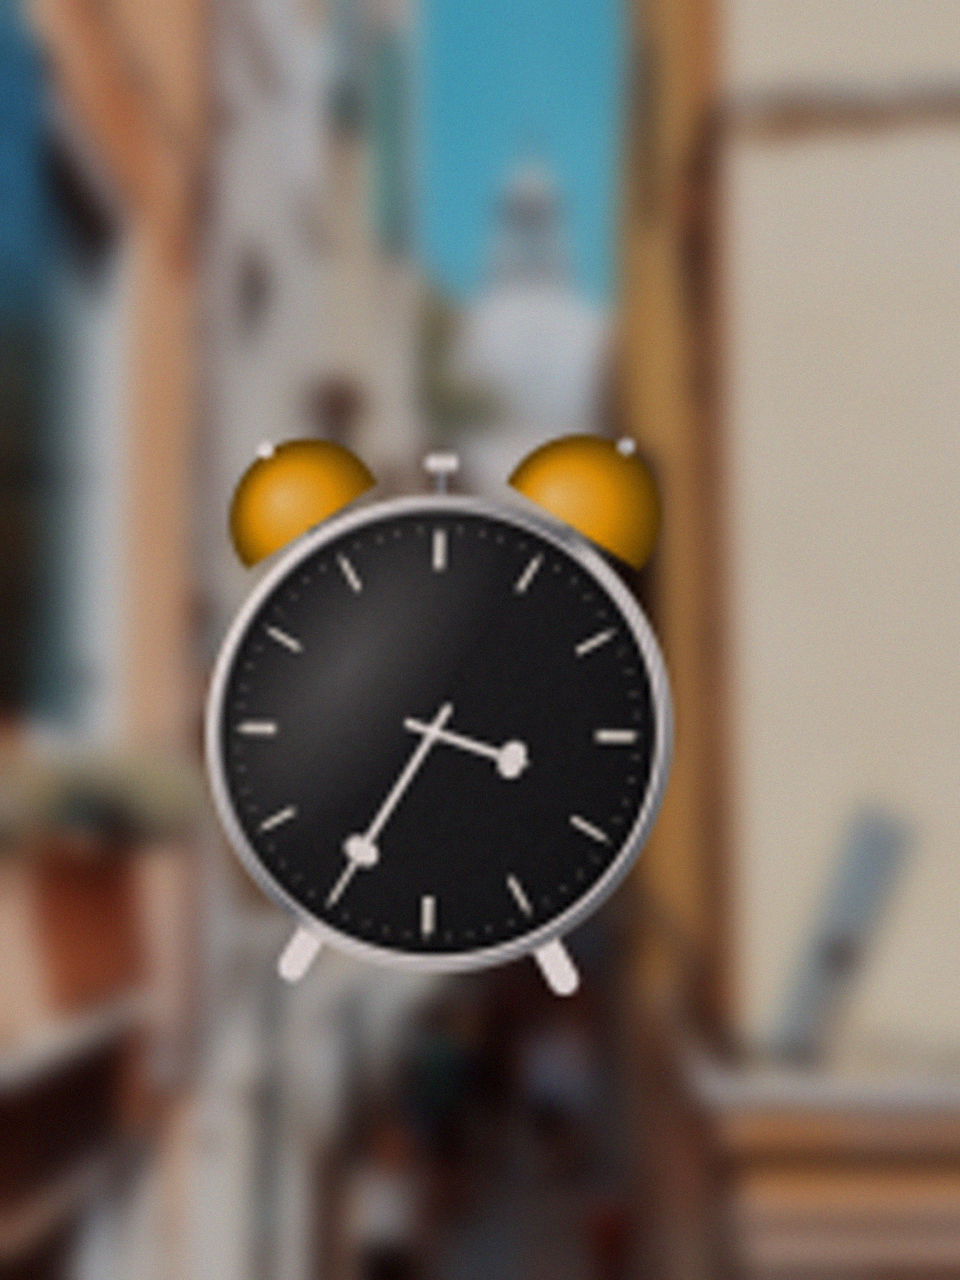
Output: 3.35
